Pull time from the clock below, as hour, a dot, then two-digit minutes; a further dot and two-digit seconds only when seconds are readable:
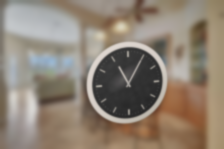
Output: 11.05
